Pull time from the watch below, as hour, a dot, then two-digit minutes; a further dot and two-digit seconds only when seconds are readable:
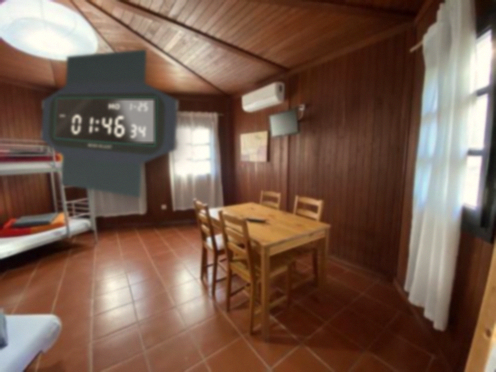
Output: 1.46.34
